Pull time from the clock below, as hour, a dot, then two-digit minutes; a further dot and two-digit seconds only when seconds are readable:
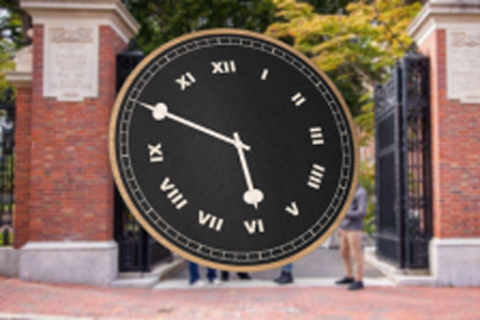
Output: 5.50
